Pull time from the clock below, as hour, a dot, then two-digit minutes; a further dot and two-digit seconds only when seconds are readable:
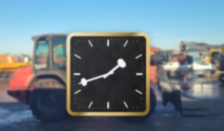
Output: 1.42
